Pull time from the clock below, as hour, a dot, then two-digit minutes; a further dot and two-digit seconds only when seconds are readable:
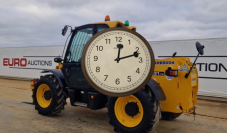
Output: 12.12
